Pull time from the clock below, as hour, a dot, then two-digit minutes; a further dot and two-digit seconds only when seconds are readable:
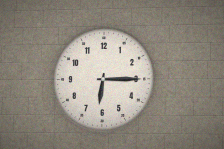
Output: 6.15
